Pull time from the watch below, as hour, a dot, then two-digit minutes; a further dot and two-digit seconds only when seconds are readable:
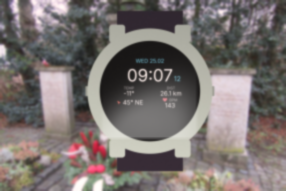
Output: 9.07
